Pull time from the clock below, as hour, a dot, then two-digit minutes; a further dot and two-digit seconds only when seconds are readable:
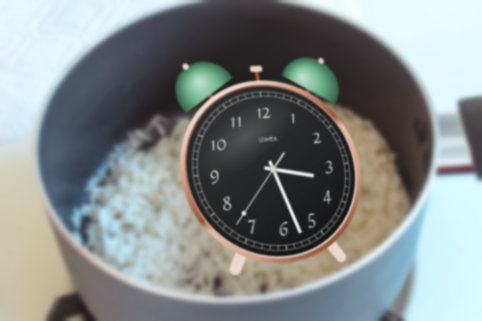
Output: 3.27.37
